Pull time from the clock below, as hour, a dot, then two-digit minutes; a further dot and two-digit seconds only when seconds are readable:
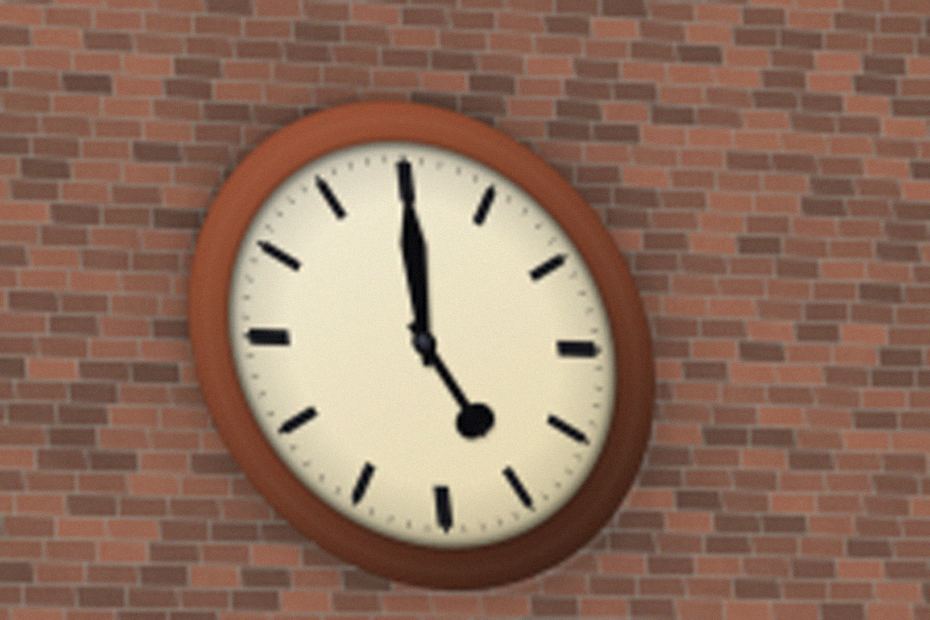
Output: 5.00
